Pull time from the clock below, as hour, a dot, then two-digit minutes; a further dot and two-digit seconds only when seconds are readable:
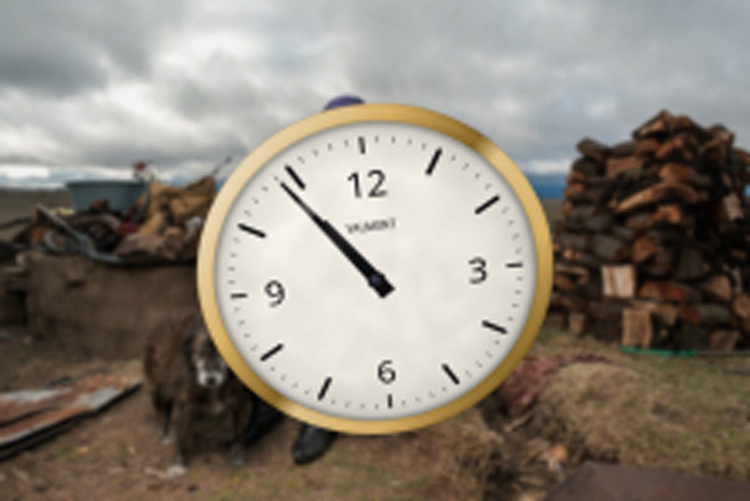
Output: 10.54
